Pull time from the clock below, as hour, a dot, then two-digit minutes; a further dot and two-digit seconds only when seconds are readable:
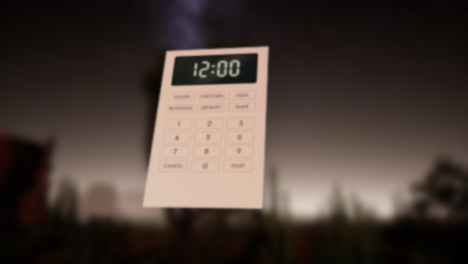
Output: 12.00
